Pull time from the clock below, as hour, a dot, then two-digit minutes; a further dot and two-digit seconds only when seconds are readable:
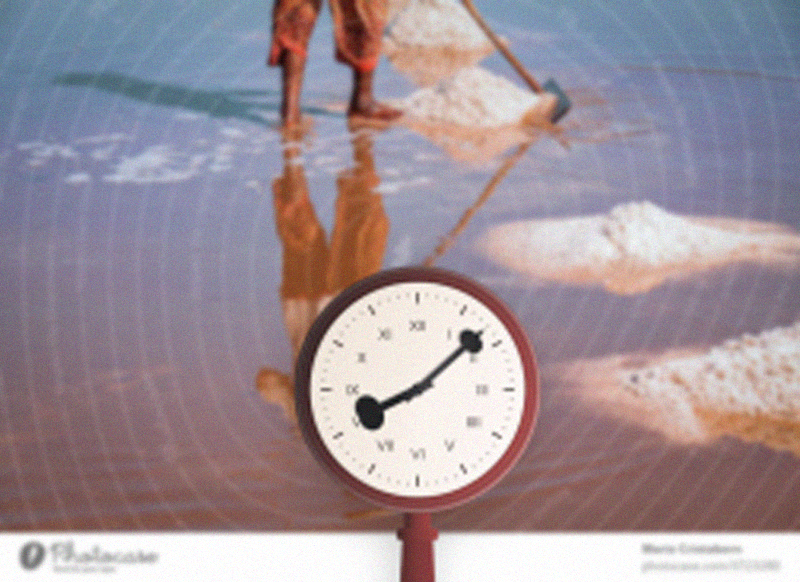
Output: 8.08
